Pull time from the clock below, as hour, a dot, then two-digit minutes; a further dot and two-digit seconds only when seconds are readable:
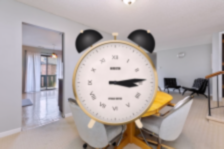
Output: 3.14
